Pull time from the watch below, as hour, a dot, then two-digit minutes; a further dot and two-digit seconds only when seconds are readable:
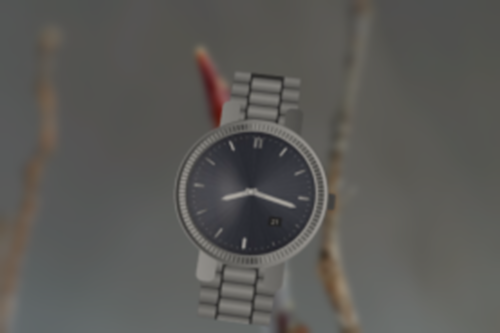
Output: 8.17
